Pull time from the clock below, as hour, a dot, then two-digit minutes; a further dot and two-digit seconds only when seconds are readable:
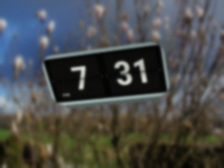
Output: 7.31
